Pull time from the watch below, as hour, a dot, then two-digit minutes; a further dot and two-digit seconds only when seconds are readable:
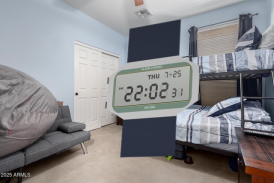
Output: 22.02.31
